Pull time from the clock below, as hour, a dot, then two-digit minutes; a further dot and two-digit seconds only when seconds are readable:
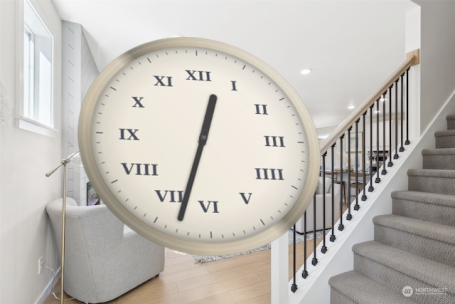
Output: 12.33
